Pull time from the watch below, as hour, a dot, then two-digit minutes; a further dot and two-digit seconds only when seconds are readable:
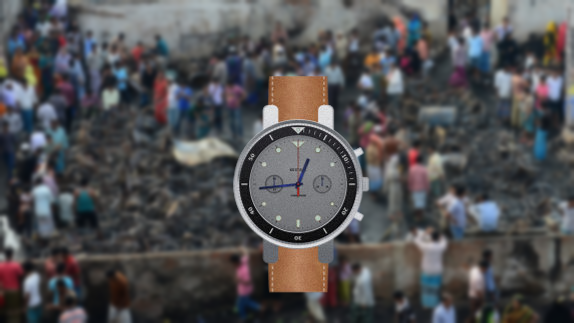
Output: 12.44
